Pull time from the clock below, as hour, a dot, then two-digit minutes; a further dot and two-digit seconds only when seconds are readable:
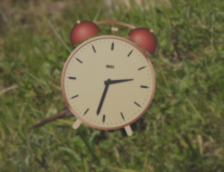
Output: 2.32
